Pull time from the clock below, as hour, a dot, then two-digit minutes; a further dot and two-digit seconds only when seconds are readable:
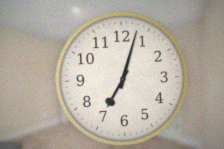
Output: 7.03
